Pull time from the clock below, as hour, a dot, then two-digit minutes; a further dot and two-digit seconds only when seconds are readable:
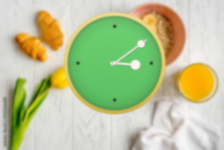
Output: 3.09
